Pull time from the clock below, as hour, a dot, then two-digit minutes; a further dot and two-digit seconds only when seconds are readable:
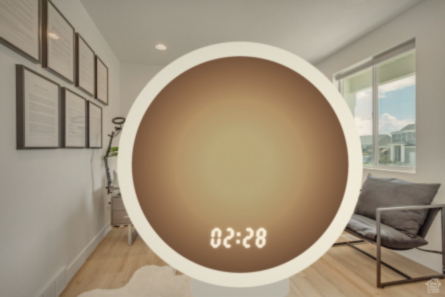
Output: 2.28
